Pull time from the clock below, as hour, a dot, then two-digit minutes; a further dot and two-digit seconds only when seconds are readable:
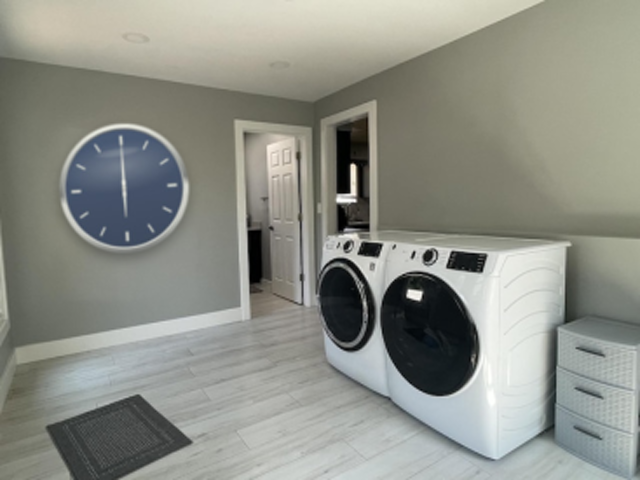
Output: 6.00
